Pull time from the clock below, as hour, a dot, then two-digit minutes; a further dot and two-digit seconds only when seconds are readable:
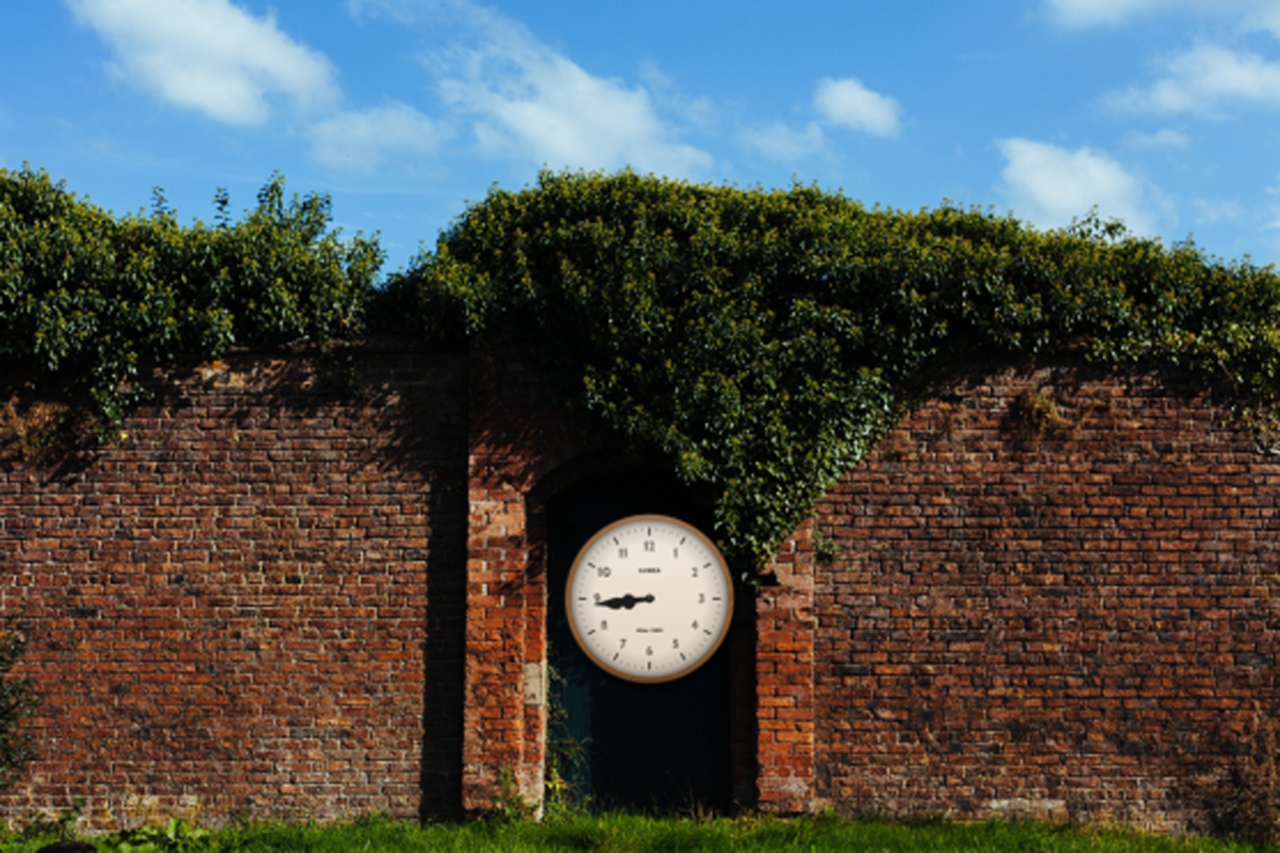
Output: 8.44
